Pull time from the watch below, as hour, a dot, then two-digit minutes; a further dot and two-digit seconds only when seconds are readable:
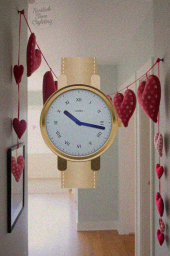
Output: 10.17
